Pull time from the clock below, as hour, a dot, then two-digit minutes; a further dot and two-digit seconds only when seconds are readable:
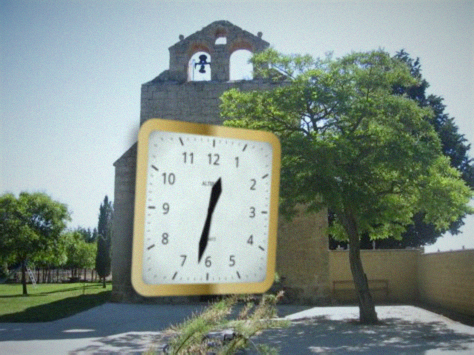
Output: 12.32
